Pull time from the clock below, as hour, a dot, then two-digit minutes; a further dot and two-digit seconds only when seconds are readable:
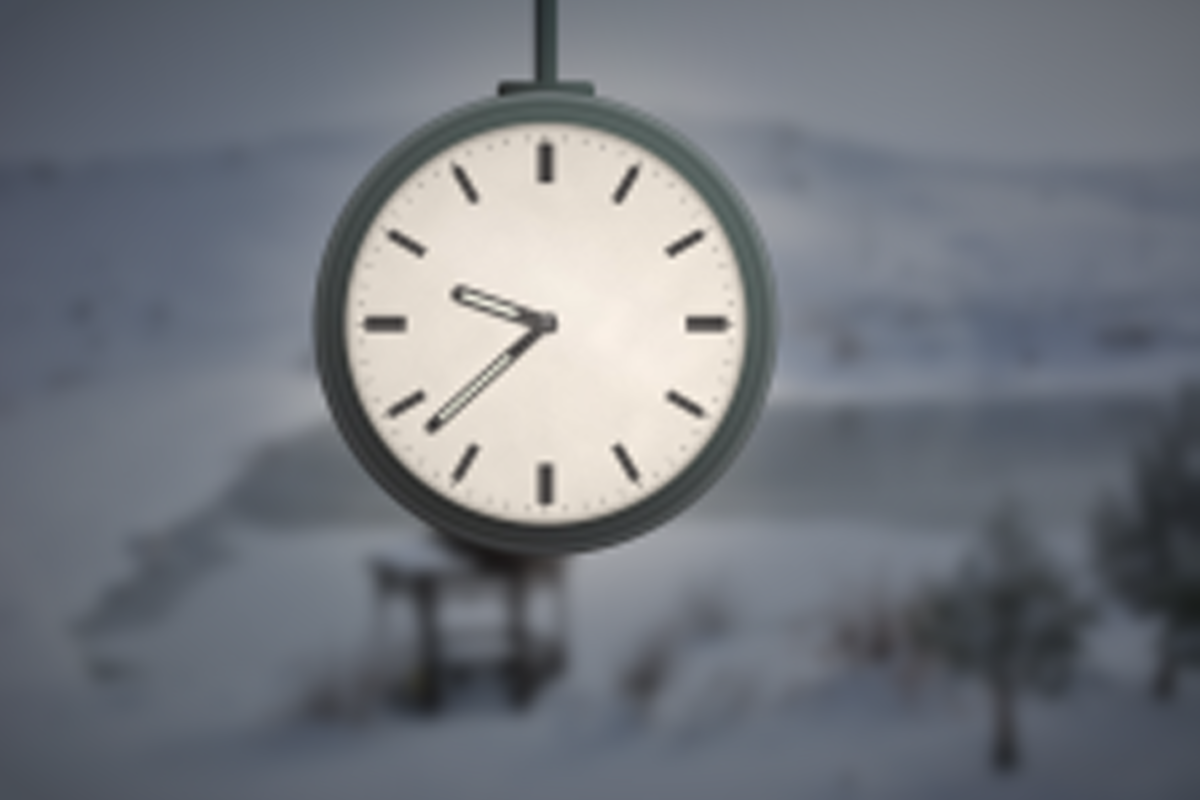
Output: 9.38
